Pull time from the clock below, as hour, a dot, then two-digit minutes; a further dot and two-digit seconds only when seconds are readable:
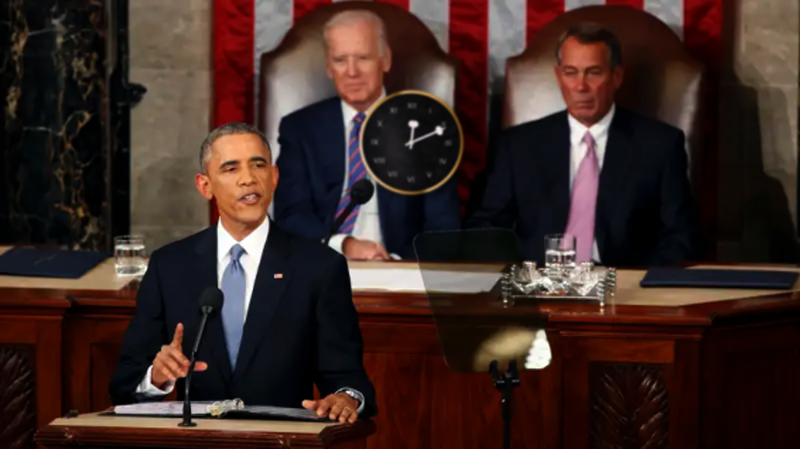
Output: 12.11
